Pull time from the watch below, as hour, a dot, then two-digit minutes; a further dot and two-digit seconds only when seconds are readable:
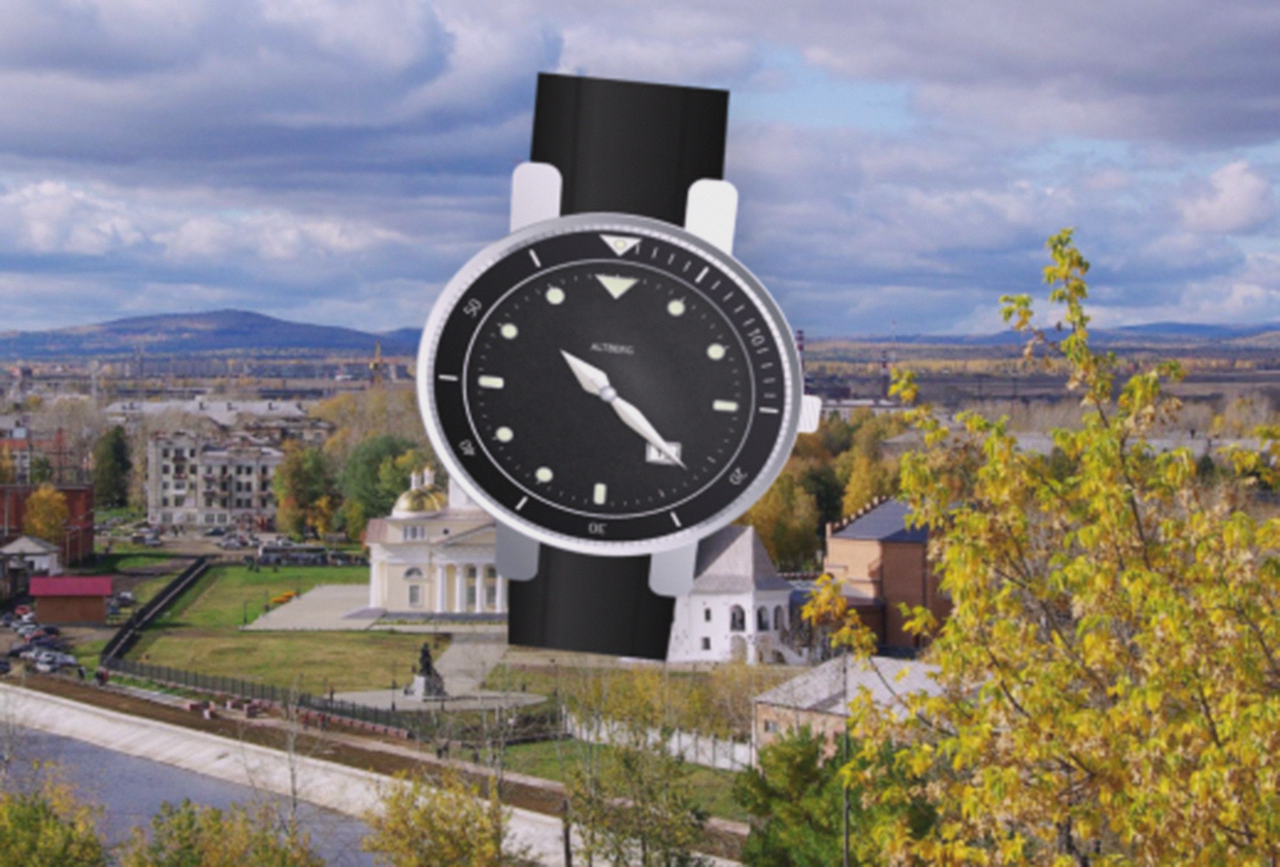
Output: 10.22
